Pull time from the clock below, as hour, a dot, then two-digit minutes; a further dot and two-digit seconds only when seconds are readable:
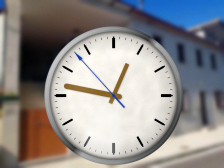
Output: 12.46.53
